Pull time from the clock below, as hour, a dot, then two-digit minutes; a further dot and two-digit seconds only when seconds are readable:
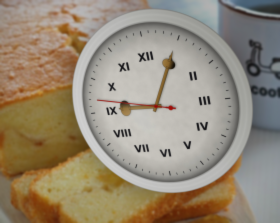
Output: 9.04.47
